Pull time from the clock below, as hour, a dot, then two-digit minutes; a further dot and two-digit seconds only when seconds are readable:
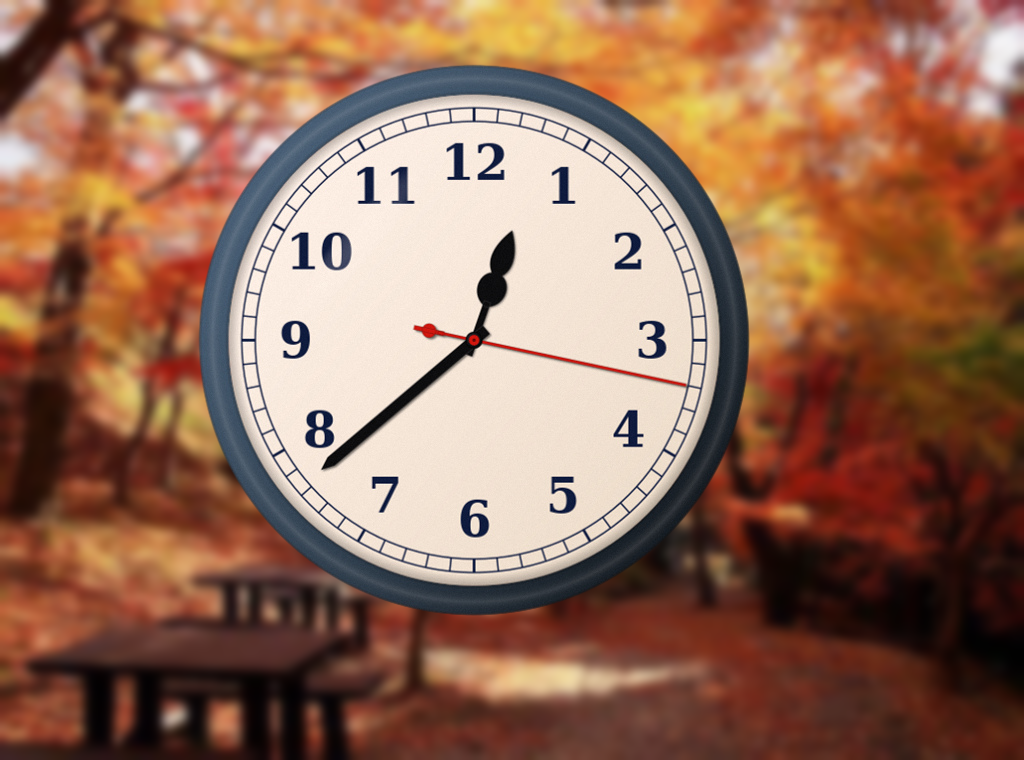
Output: 12.38.17
